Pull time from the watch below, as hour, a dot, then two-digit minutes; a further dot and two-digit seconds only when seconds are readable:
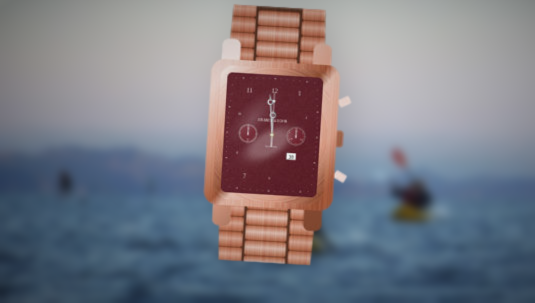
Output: 11.59
